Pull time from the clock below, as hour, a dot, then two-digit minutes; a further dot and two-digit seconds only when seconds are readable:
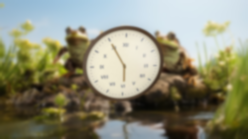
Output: 5.55
